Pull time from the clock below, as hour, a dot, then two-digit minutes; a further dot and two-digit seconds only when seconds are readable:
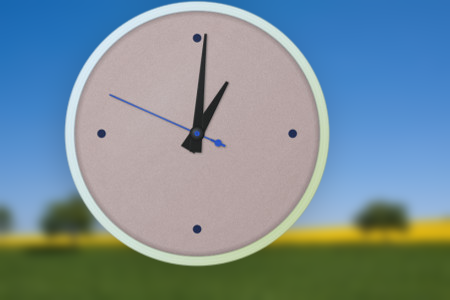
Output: 1.00.49
